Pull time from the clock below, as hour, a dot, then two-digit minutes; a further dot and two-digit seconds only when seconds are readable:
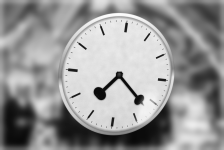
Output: 7.22
